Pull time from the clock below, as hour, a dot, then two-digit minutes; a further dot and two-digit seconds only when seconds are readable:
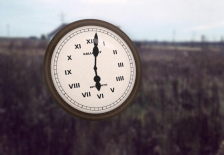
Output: 6.02
